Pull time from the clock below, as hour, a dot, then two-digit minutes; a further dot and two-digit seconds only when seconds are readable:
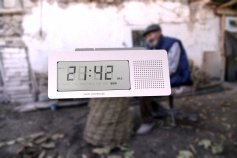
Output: 21.42
